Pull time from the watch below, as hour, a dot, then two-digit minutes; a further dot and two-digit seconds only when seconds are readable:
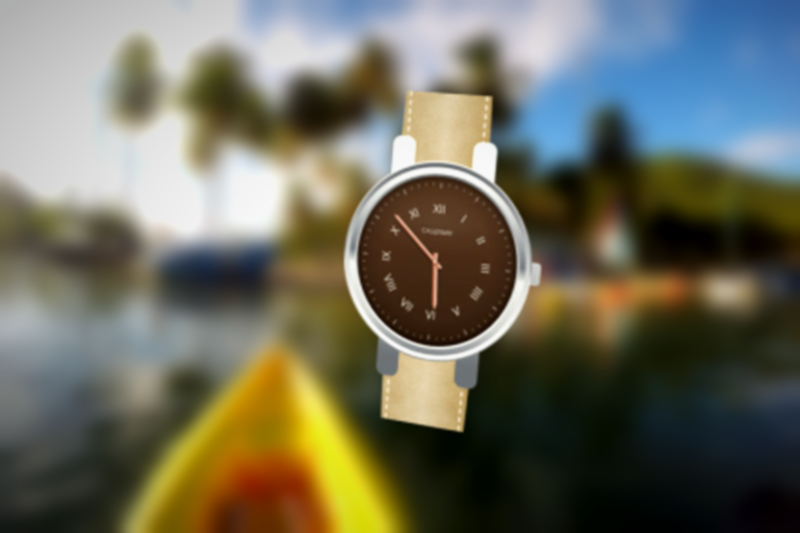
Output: 5.52
